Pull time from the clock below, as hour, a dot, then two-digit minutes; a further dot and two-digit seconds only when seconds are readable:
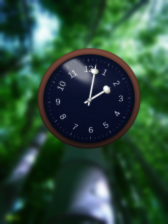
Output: 2.02
